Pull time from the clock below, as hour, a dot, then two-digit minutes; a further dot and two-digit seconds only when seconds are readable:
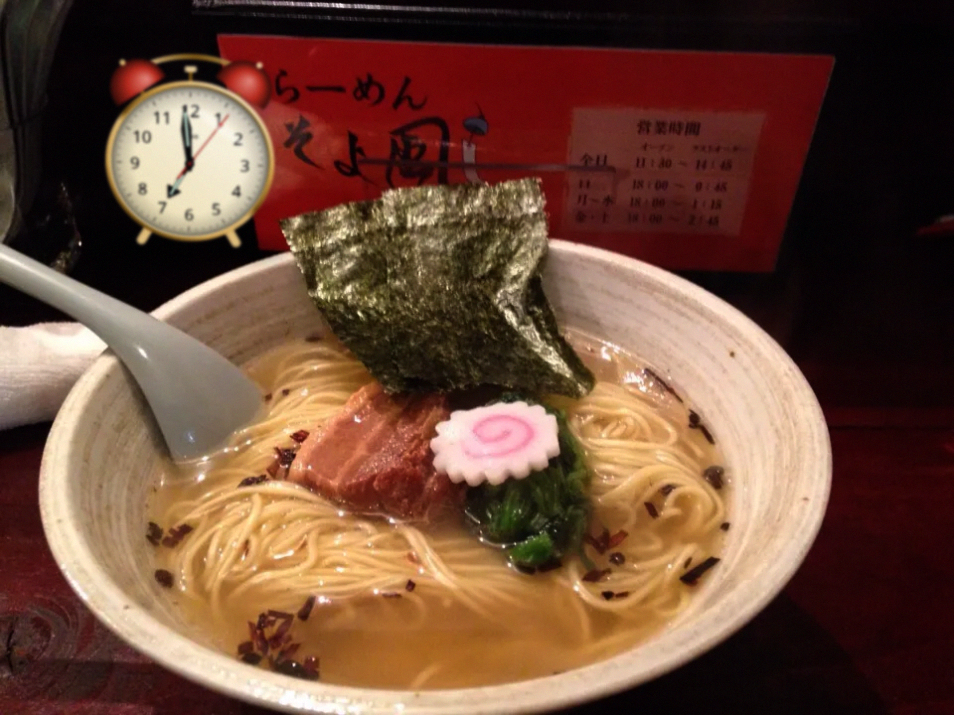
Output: 6.59.06
